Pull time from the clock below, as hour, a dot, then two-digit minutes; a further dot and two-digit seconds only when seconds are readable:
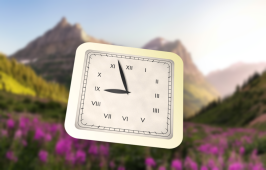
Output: 8.57
